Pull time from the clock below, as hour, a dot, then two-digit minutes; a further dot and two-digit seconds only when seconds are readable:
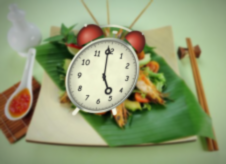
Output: 4.59
